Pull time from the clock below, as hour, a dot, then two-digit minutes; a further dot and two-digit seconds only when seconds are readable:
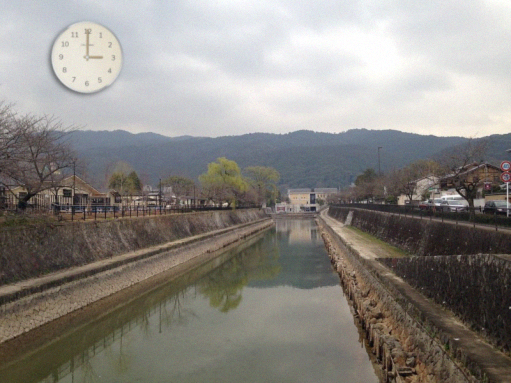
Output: 3.00
